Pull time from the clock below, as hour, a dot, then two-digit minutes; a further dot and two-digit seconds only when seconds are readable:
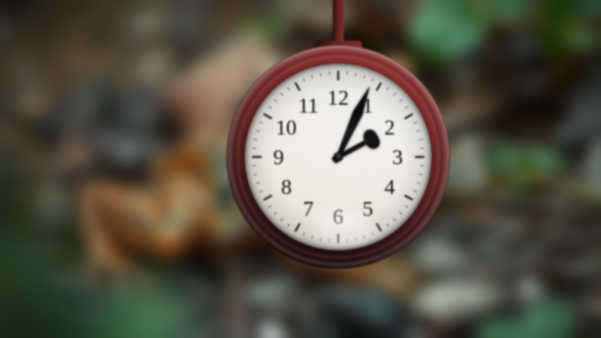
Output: 2.04
